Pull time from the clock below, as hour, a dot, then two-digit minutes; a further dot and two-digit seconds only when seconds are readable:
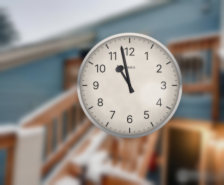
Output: 10.58
